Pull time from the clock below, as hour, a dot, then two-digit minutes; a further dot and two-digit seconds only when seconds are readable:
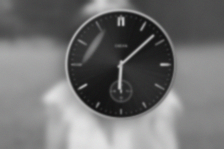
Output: 6.08
